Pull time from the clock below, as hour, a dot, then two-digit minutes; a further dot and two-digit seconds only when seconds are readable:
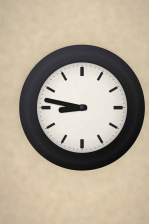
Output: 8.47
